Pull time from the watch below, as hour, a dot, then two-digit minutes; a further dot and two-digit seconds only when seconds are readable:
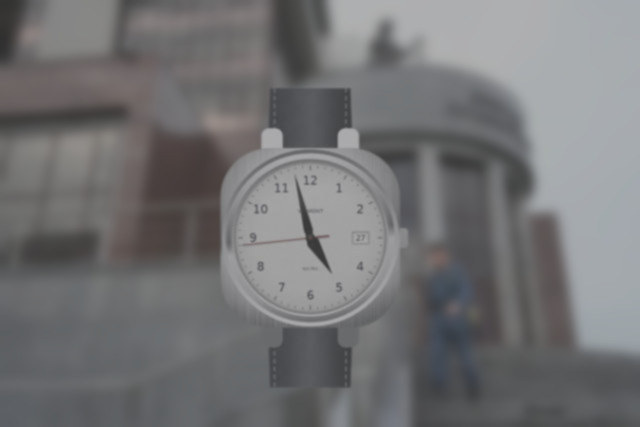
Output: 4.57.44
